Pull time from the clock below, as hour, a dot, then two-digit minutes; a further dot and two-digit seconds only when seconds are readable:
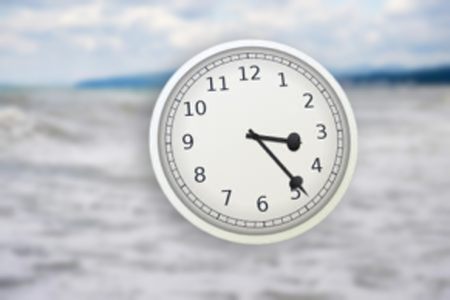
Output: 3.24
